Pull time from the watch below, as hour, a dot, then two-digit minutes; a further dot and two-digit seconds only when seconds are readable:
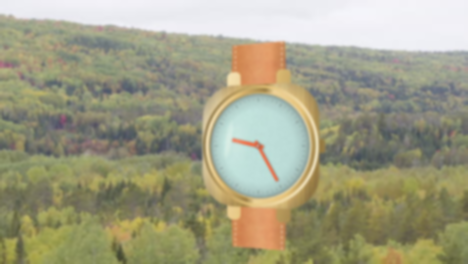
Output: 9.25
